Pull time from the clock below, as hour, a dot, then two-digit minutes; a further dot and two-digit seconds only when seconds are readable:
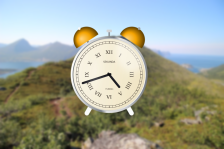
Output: 4.42
